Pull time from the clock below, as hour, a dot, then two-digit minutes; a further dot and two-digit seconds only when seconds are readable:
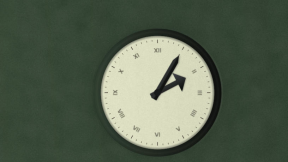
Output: 2.05
